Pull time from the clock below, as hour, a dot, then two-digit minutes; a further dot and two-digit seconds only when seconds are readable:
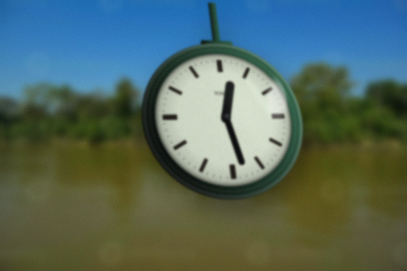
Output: 12.28
